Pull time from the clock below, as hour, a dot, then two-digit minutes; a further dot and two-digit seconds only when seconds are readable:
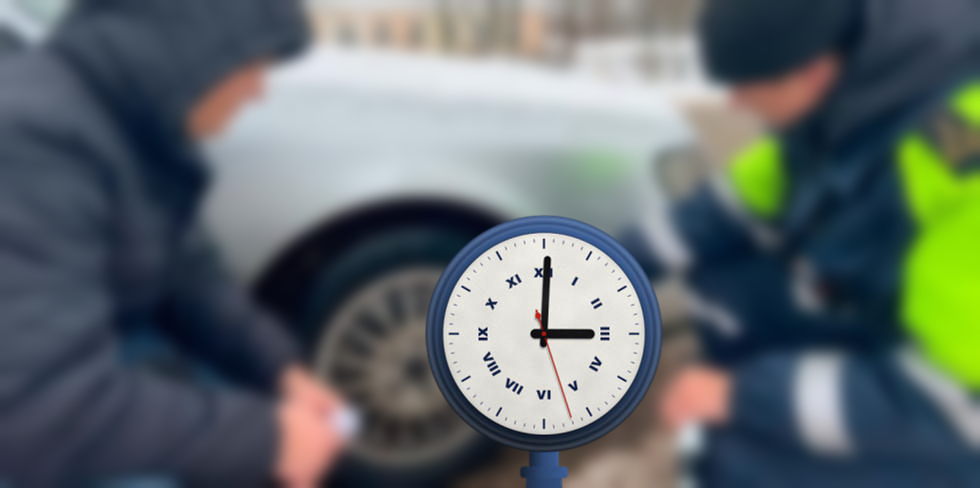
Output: 3.00.27
